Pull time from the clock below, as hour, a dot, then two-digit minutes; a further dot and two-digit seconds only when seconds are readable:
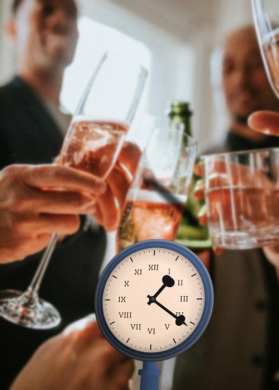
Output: 1.21
